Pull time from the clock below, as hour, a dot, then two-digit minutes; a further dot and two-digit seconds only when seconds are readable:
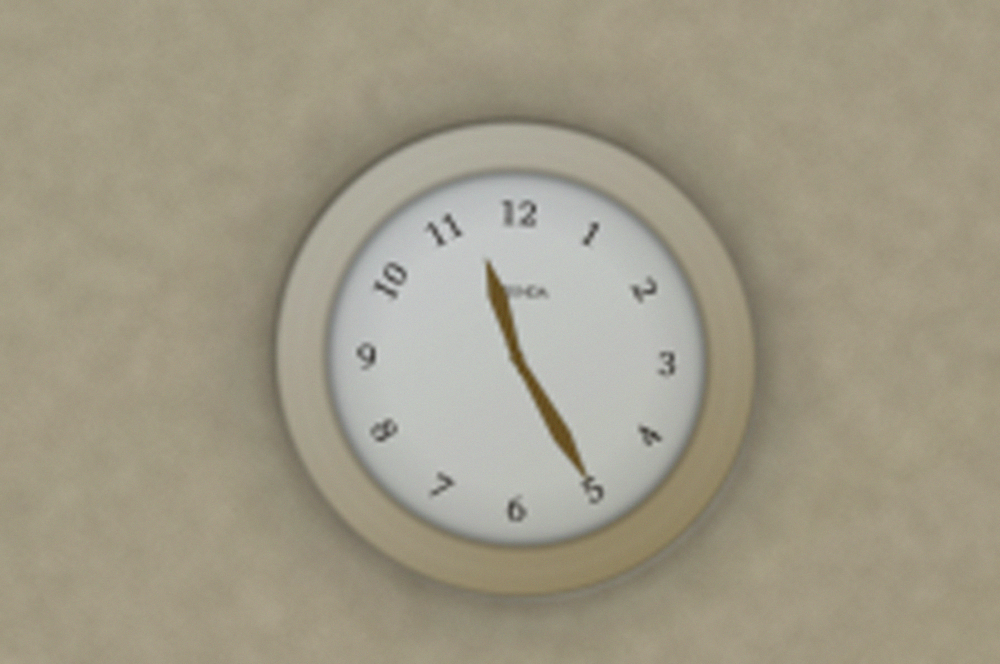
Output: 11.25
